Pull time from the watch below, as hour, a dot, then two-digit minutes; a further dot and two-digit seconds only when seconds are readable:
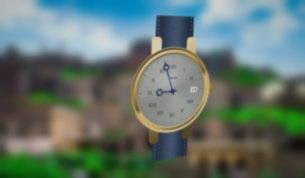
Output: 8.57
